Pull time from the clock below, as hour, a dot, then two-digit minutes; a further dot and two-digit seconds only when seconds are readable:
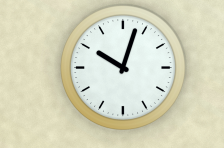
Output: 10.03
